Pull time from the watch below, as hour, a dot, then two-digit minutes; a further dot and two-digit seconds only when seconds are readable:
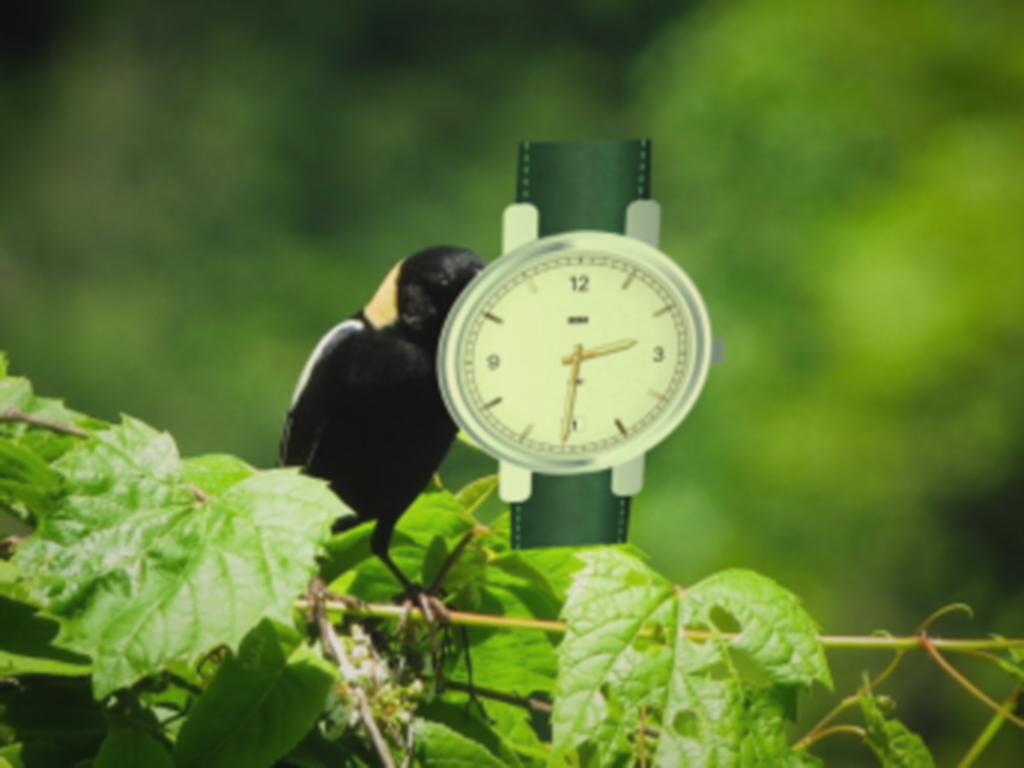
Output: 2.31
